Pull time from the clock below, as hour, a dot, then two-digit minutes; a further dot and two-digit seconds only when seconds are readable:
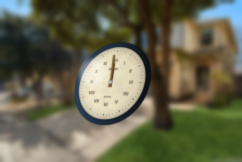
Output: 11.59
